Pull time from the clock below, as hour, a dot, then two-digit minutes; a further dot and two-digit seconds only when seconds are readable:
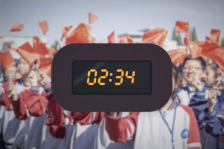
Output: 2.34
